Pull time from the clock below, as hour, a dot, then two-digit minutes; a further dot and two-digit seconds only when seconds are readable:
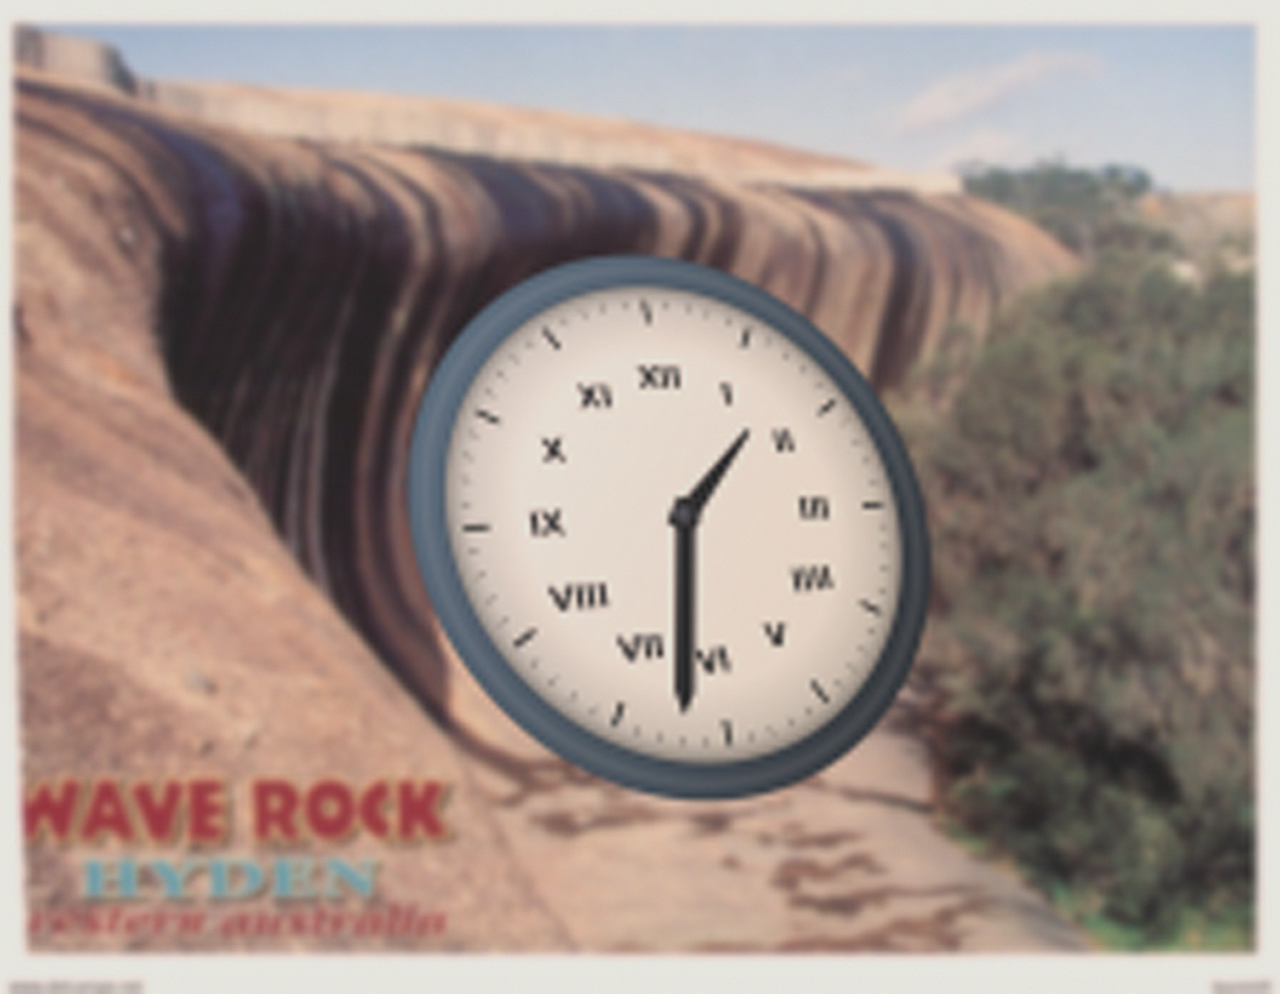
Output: 1.32
